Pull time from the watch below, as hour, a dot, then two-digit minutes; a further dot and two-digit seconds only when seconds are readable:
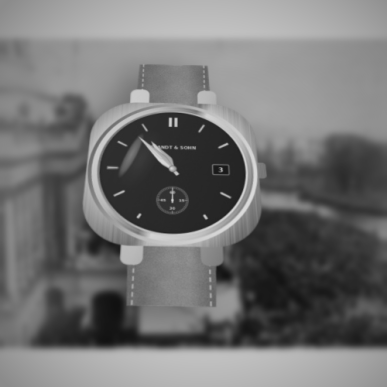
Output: 10.53
